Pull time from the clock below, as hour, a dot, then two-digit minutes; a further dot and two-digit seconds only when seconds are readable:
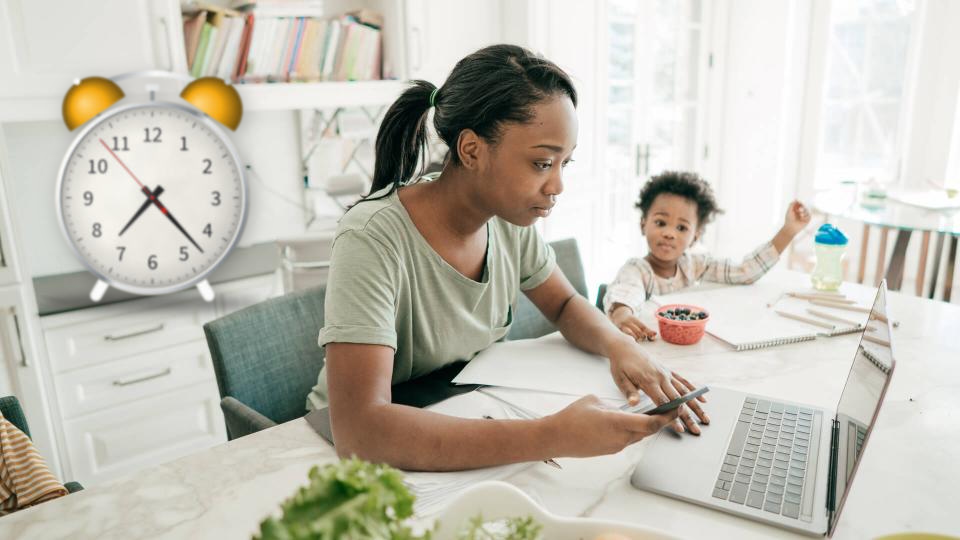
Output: 7.22.53
